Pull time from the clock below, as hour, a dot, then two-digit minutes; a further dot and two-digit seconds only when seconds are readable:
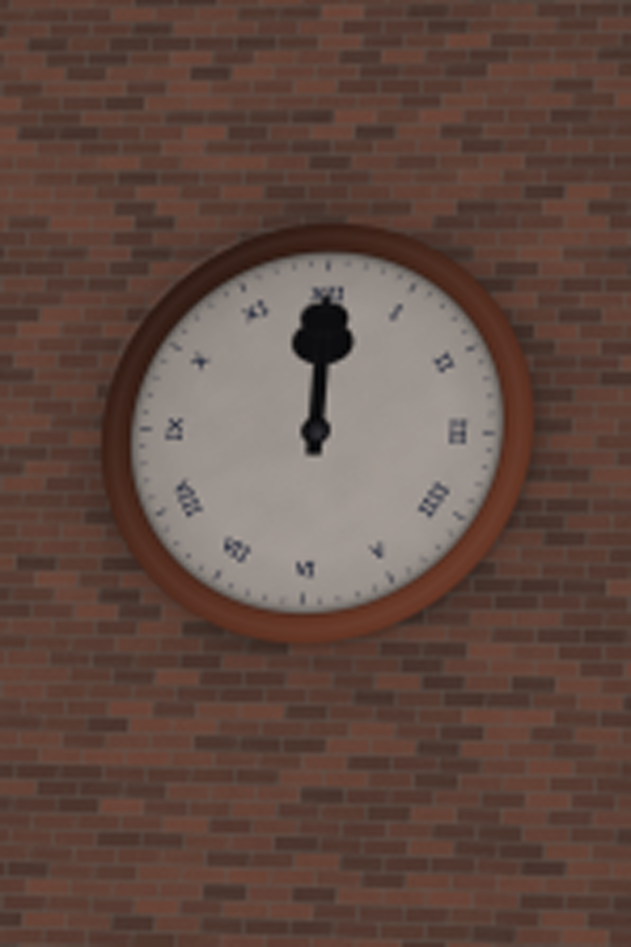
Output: 12.00
